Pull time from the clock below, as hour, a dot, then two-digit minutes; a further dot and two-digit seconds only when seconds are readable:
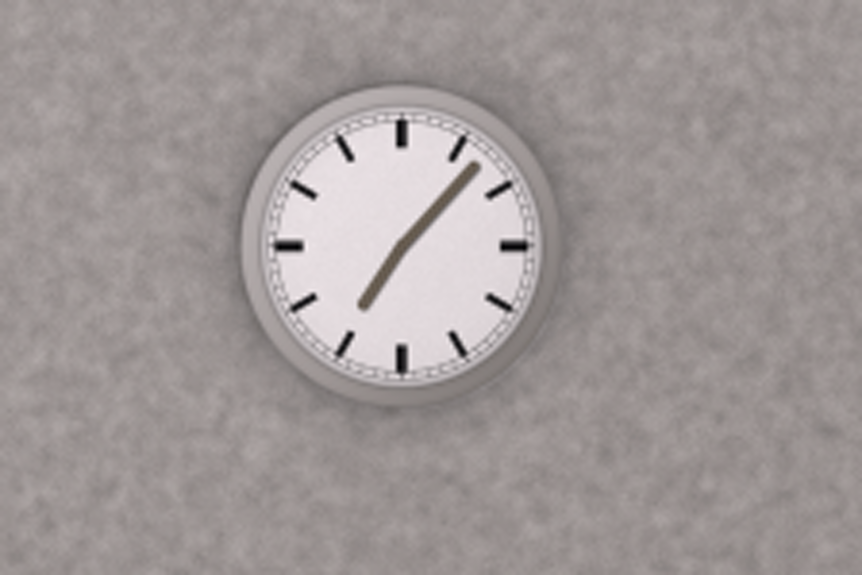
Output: 7.07
